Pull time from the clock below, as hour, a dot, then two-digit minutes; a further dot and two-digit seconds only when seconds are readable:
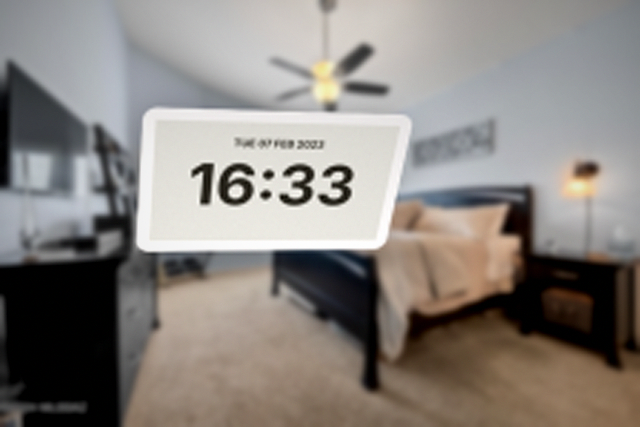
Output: 16.33
